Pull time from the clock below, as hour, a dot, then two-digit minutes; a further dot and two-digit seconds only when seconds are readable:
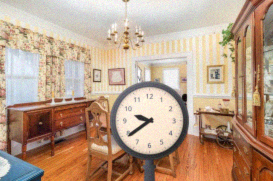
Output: 9.39
